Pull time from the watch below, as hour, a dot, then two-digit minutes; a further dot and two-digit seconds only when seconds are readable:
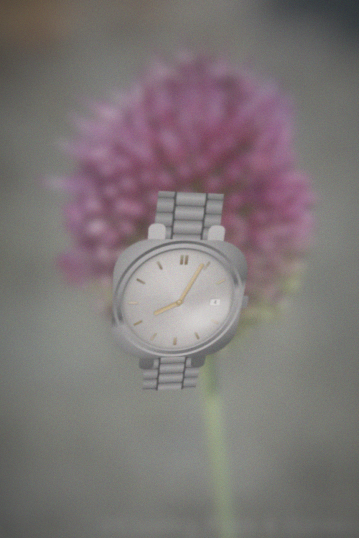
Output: 8.04
